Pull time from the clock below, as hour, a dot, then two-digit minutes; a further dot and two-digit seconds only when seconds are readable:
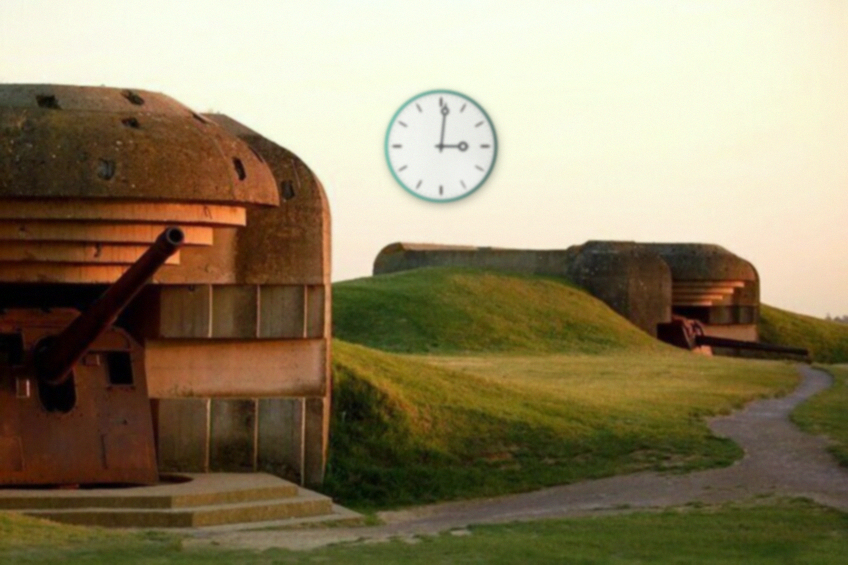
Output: 3.01
